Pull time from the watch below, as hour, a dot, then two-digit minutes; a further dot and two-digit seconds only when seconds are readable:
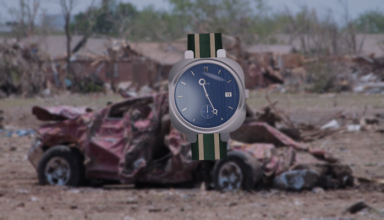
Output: 11.26
